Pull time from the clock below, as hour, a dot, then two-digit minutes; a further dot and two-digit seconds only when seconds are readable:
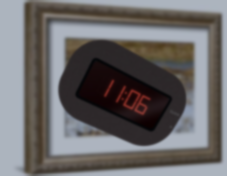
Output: 11.06
